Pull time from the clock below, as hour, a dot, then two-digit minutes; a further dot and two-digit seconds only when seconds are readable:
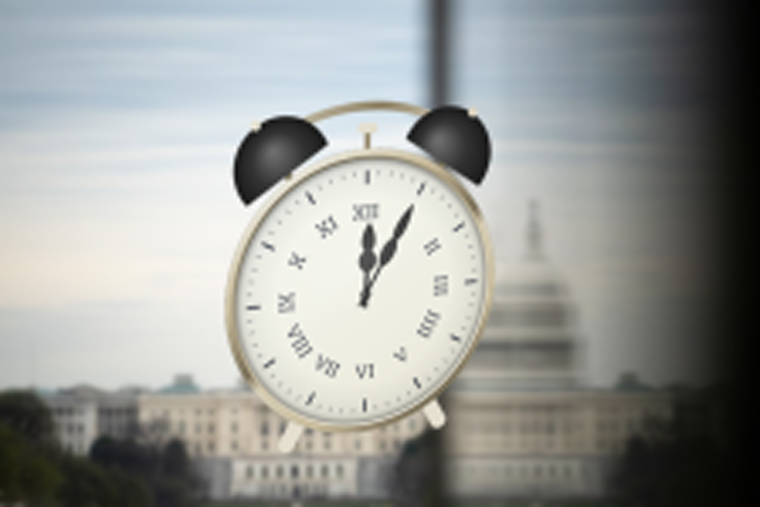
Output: 12.05
